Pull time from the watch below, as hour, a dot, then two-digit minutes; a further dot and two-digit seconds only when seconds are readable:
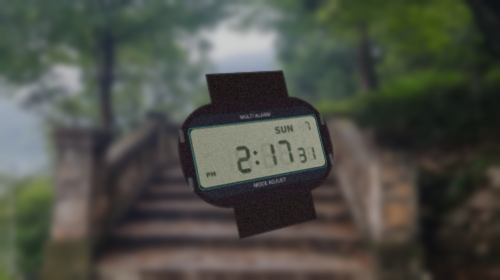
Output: 2.17.31
